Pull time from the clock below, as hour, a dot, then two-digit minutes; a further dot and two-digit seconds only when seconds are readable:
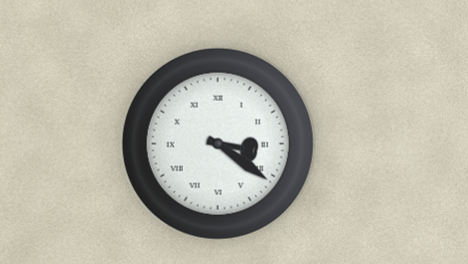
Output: 3.21
